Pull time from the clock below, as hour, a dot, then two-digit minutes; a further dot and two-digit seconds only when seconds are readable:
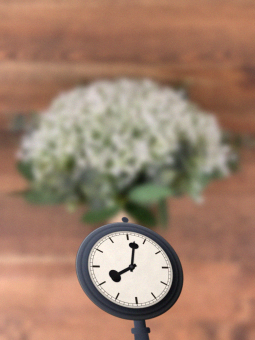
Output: 8.02
